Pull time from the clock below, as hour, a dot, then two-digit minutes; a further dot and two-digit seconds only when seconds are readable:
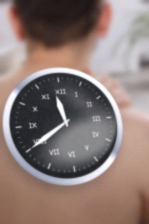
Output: 11.40
